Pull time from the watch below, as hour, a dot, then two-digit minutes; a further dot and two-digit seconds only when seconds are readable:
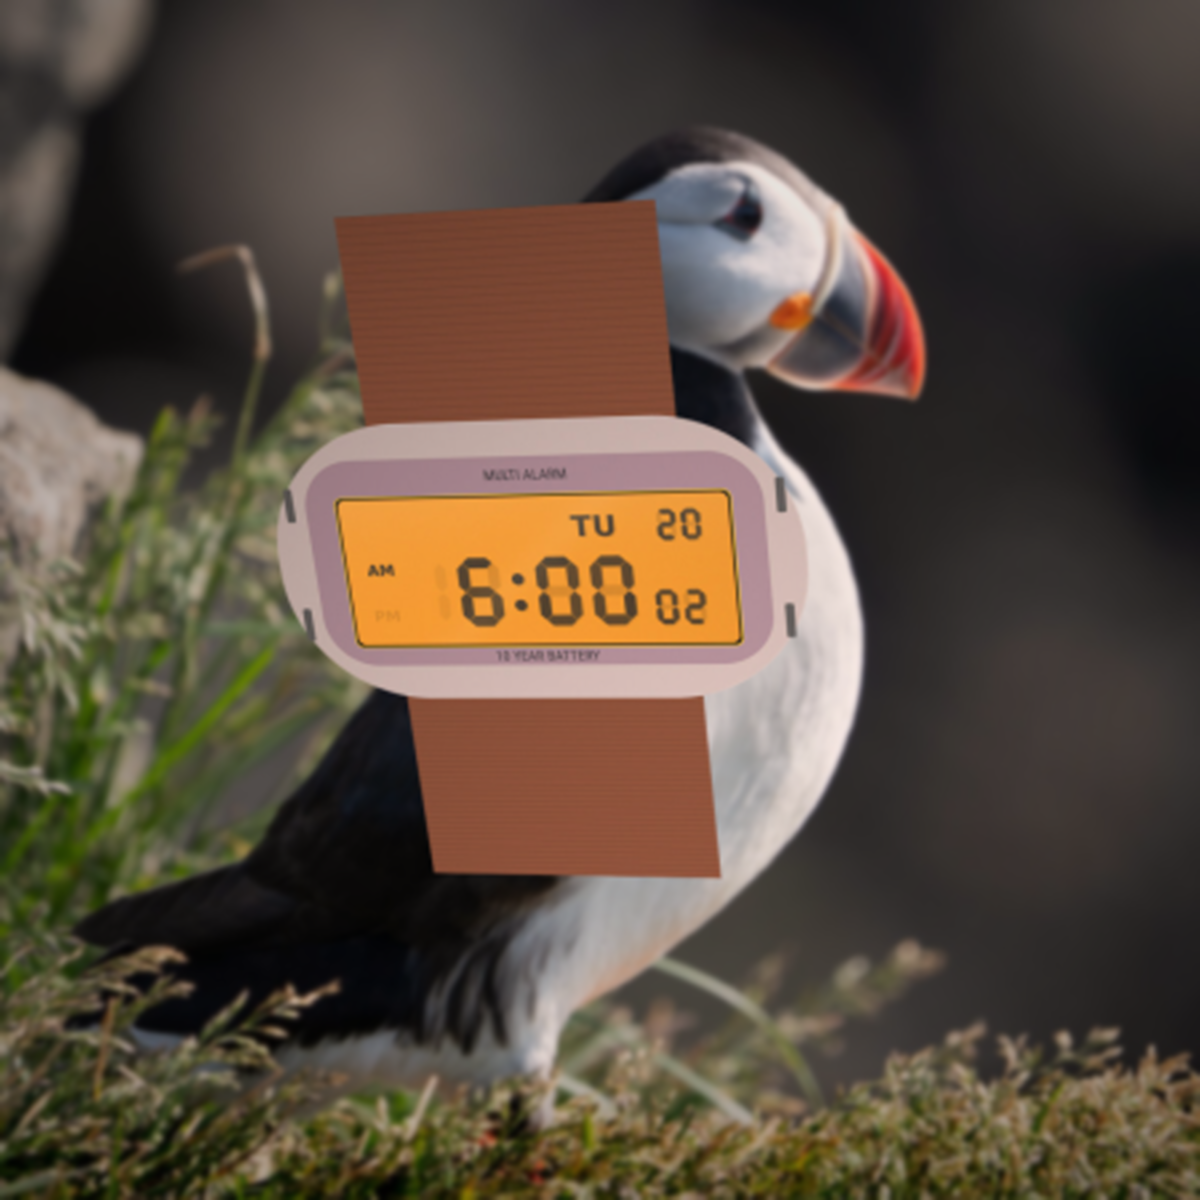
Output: 6.00.02
